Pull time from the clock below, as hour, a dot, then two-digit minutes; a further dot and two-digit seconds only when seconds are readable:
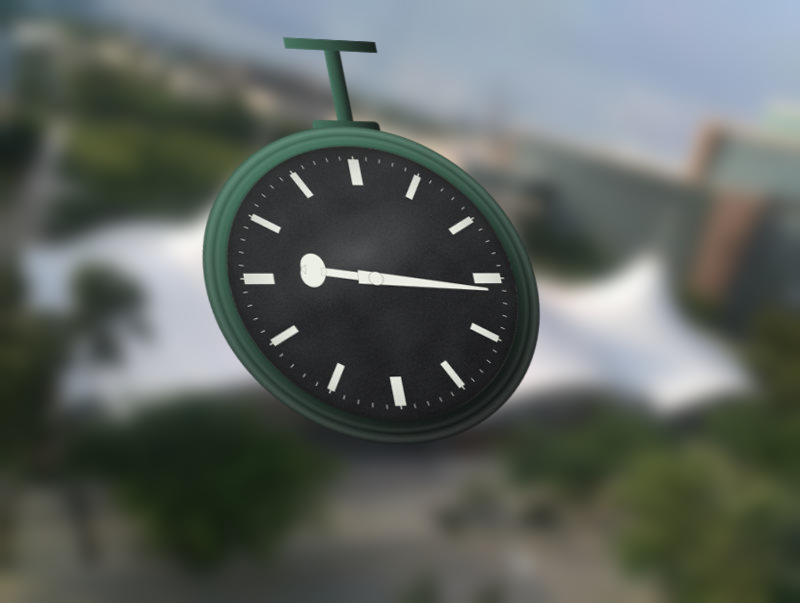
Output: 9.16
